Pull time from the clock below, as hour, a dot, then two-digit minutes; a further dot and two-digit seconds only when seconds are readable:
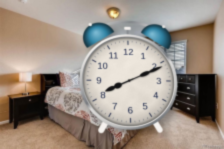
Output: 8.11
